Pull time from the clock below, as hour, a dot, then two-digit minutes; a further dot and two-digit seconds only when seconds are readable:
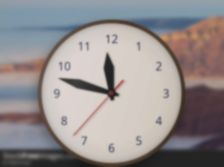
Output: 11.47.37
